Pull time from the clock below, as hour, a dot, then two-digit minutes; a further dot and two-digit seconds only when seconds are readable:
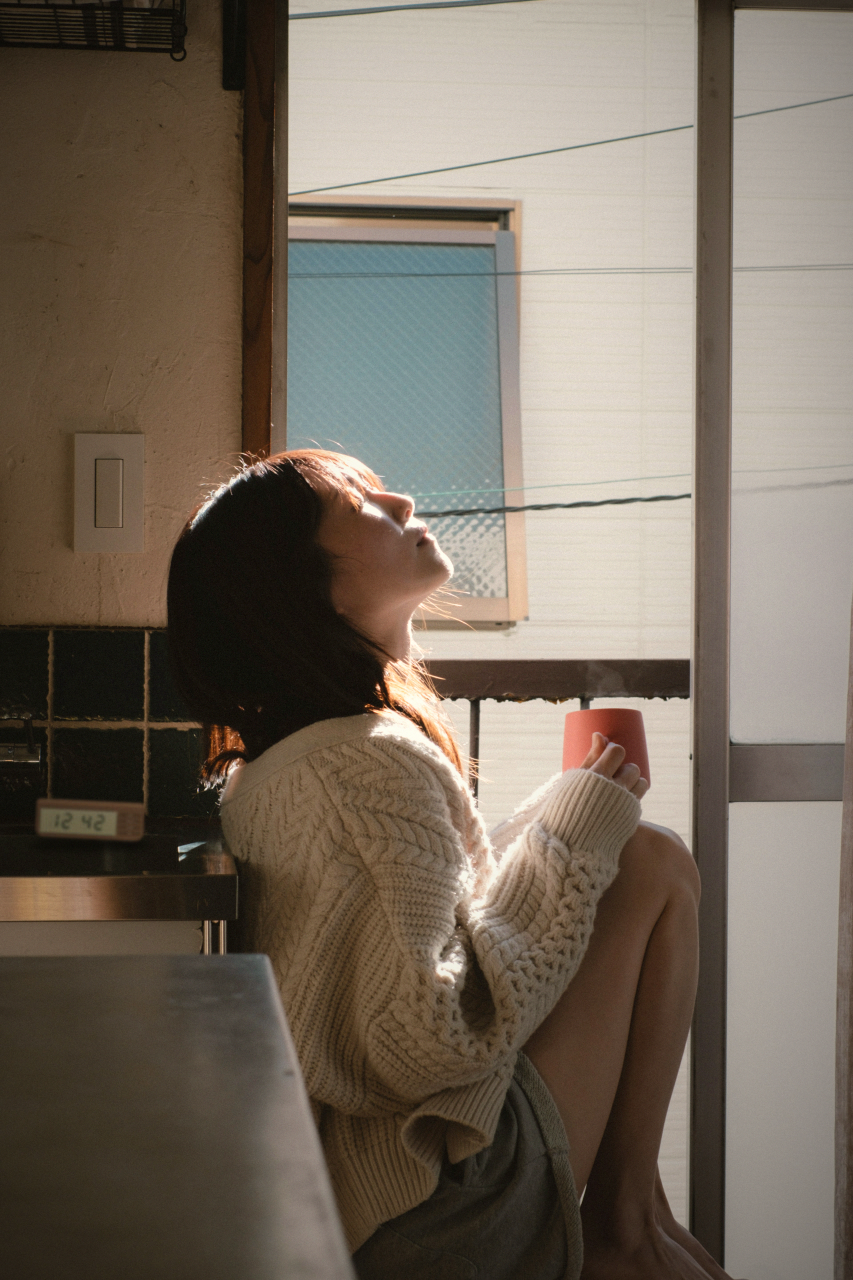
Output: 12.42
